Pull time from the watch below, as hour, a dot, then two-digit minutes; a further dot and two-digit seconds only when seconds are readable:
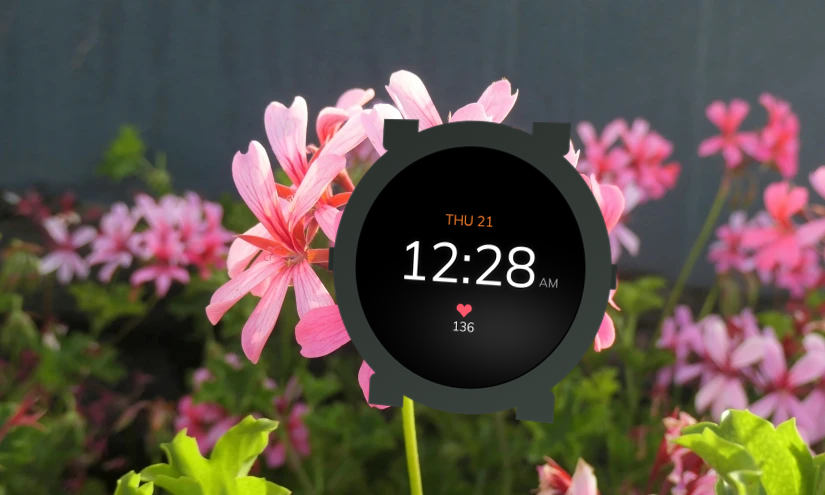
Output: 12.28
